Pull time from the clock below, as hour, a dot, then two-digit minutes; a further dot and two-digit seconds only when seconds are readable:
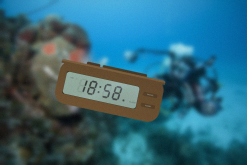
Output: 18.58
